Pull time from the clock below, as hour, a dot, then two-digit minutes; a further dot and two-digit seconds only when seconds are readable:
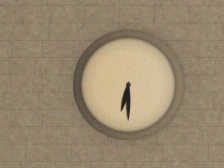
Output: 6.30
